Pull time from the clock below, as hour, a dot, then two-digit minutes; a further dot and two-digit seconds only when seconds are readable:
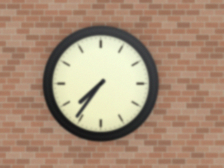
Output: 7.36
